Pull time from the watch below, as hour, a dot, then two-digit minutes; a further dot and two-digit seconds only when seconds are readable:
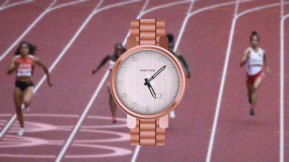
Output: 5.08
